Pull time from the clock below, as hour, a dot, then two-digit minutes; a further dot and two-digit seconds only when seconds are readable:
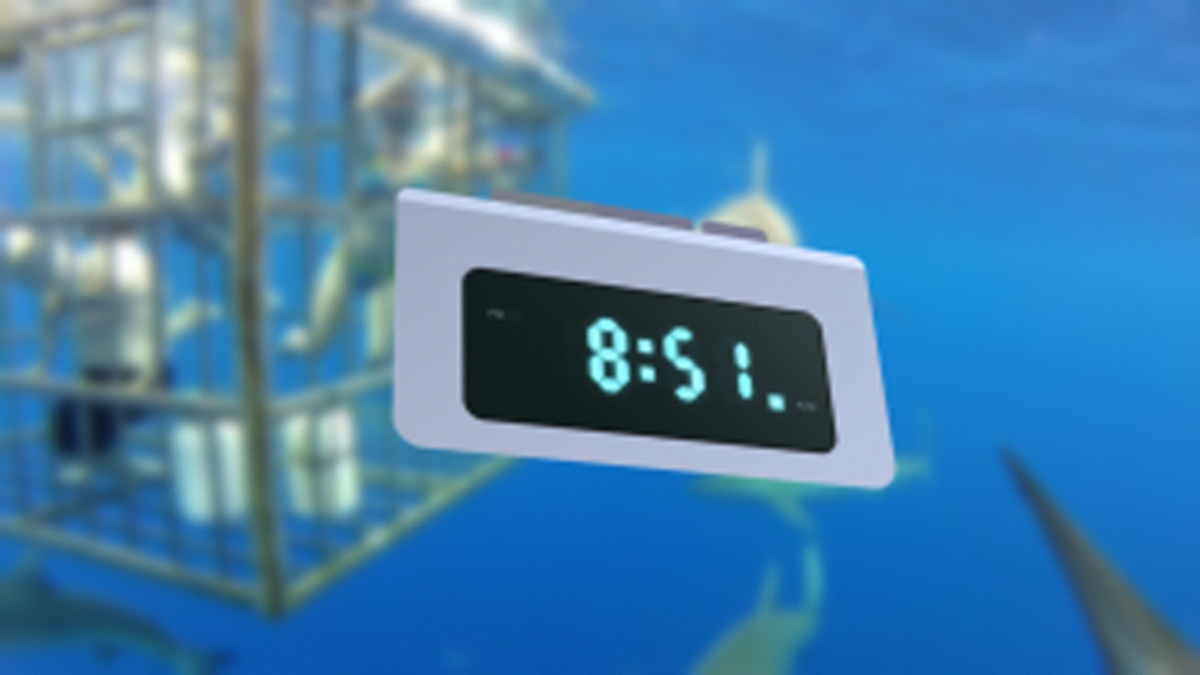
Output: 8.51
